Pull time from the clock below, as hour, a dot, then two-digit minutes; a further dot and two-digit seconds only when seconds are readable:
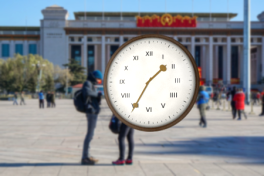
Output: 1.35
